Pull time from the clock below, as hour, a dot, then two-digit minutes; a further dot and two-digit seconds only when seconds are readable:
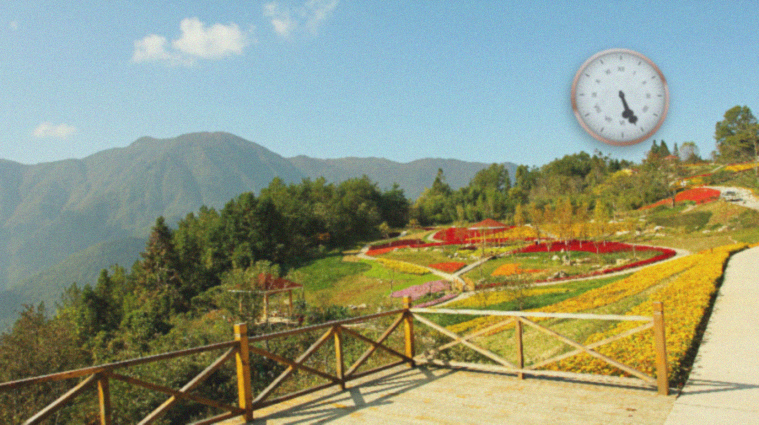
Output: 5.26
